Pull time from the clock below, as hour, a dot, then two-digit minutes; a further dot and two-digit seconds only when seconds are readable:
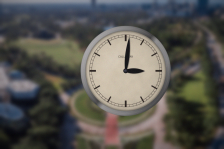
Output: 3.01
